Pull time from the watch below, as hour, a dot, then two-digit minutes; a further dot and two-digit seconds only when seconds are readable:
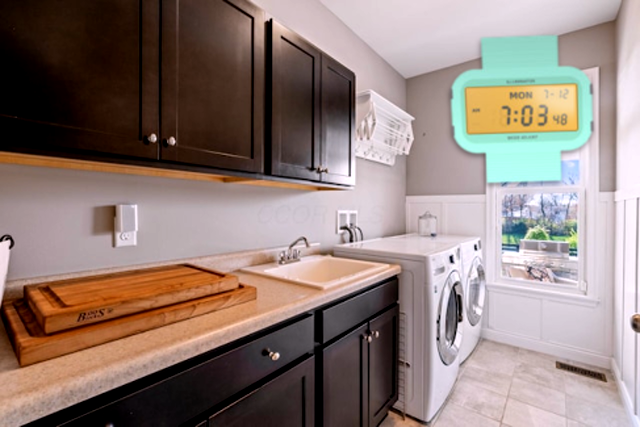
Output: 7.03.48
